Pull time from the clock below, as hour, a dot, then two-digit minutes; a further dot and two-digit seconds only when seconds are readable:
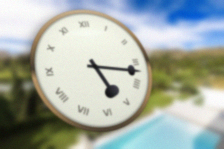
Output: 5.17
